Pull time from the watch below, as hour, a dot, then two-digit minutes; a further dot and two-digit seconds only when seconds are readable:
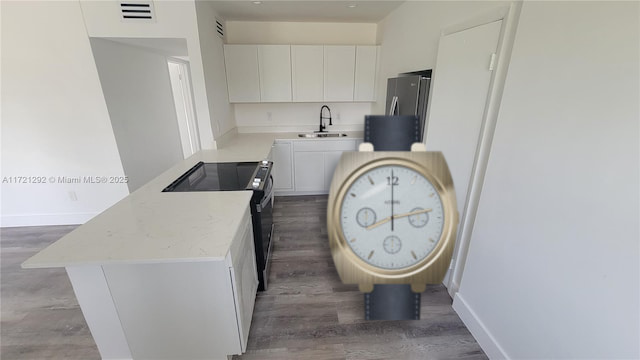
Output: 8.13
